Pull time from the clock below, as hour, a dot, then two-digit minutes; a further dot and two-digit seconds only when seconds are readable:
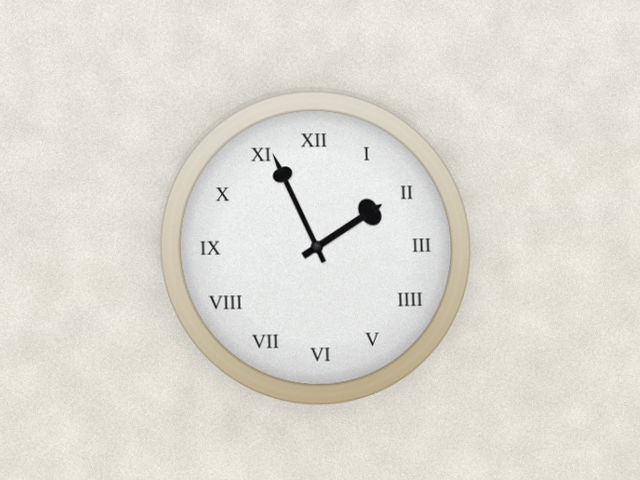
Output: 1.56
